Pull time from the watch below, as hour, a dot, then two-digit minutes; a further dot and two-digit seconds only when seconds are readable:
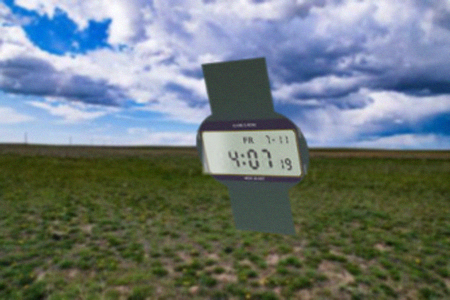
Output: 4.07.19
